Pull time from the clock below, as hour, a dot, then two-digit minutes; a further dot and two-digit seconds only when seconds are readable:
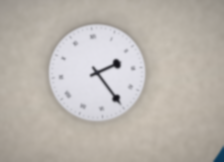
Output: 2.25
